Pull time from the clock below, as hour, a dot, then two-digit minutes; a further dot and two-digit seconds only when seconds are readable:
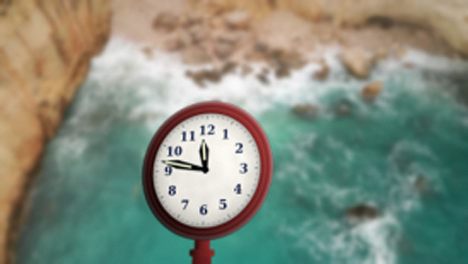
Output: 11.47
